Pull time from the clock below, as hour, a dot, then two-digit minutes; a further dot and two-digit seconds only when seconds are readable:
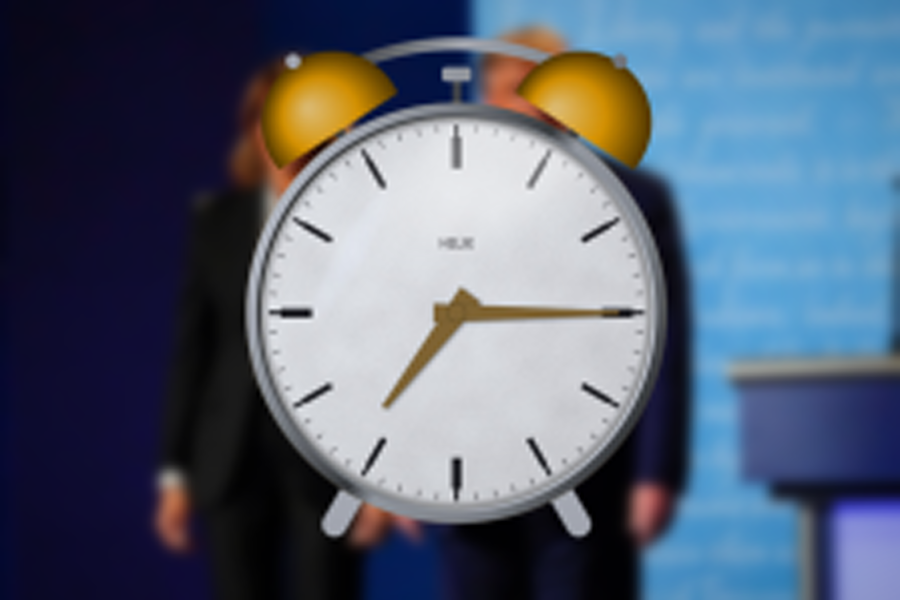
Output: 7.15
